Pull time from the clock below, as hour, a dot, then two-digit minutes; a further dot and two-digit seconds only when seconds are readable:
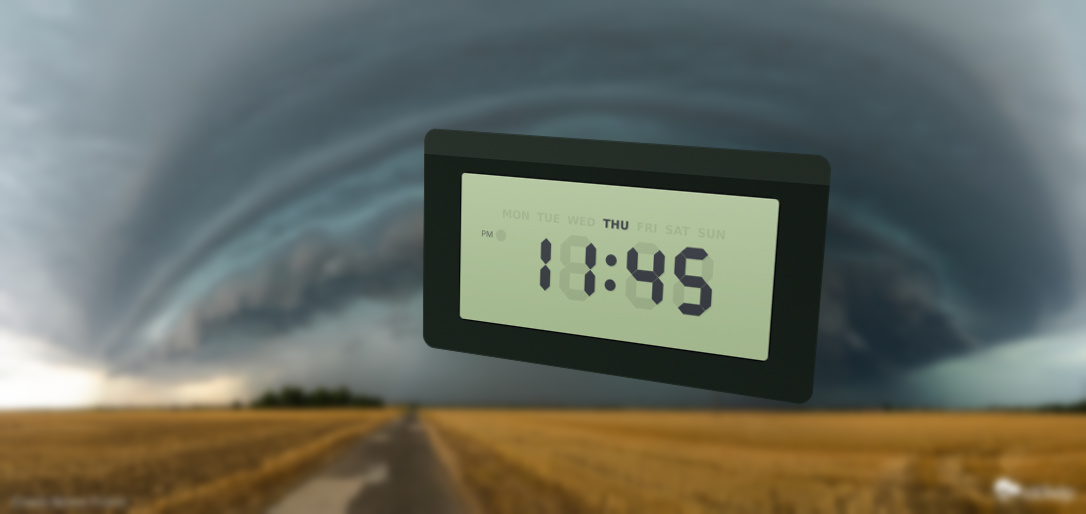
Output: 11.45
